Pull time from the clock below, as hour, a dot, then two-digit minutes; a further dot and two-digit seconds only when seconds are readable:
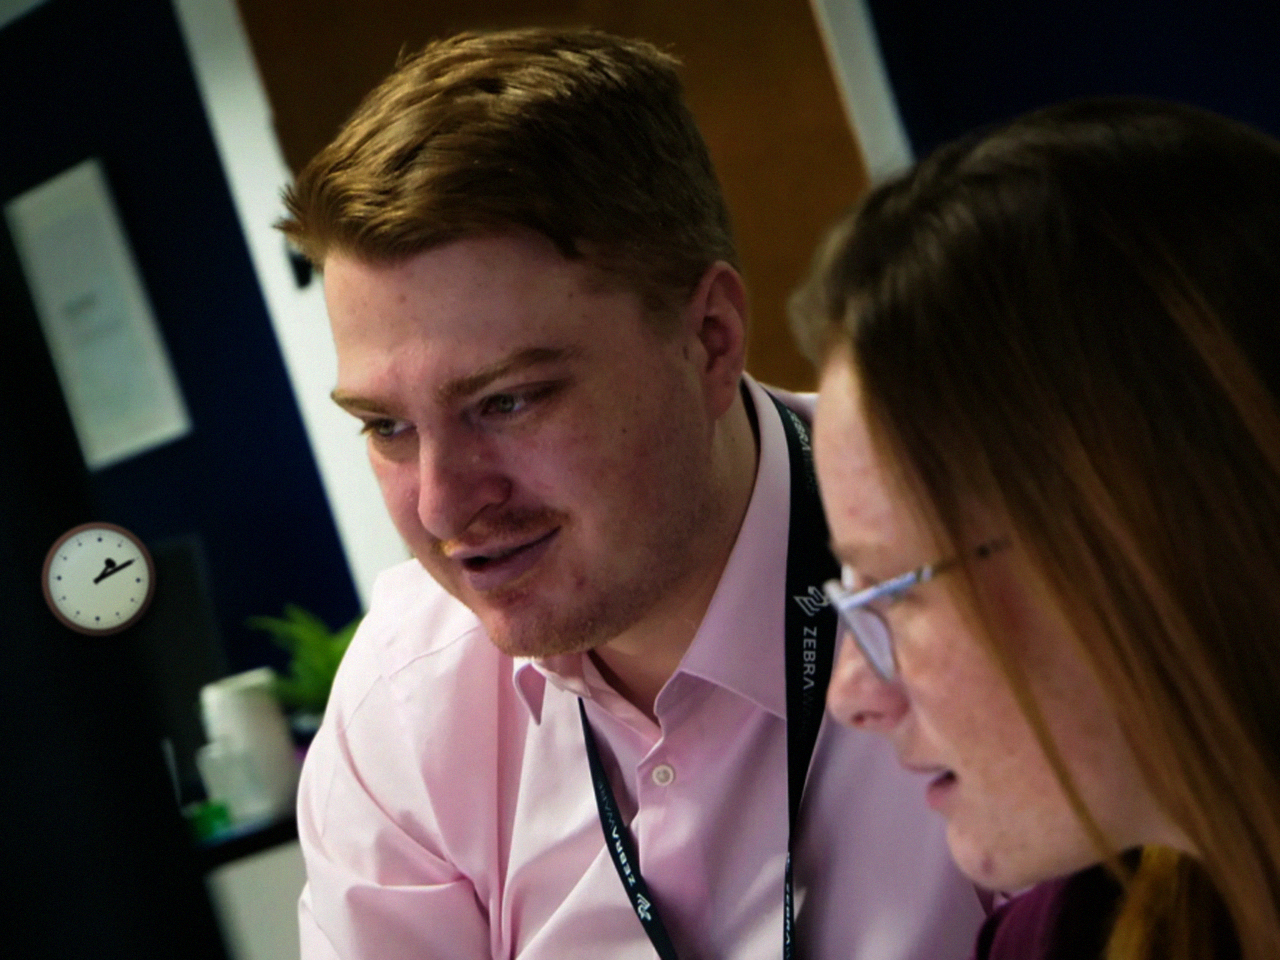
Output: 1.10
